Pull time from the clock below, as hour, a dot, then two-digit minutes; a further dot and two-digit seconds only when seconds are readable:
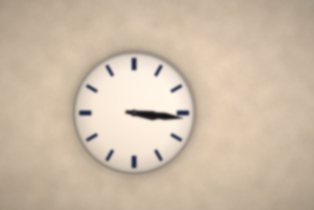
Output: 3.16
